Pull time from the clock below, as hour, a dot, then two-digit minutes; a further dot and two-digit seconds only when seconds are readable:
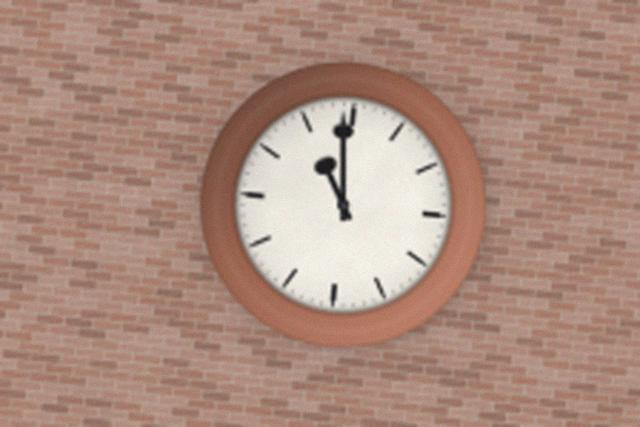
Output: 10.59
